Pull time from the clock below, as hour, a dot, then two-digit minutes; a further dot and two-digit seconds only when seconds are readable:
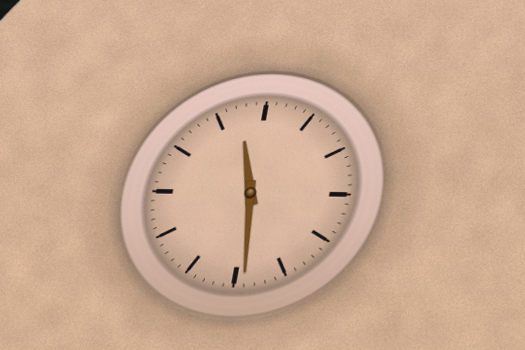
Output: 11.29
